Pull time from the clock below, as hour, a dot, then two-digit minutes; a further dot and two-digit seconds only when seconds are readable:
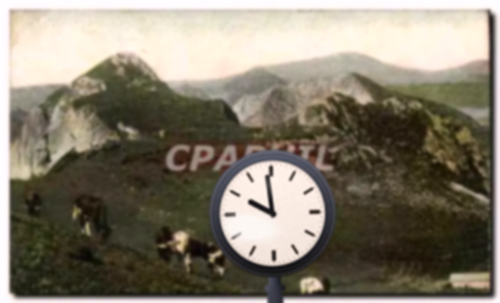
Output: 9.59
